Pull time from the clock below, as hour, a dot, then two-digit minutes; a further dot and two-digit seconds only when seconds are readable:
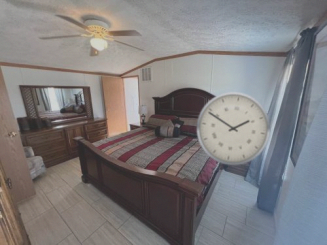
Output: 1.49
